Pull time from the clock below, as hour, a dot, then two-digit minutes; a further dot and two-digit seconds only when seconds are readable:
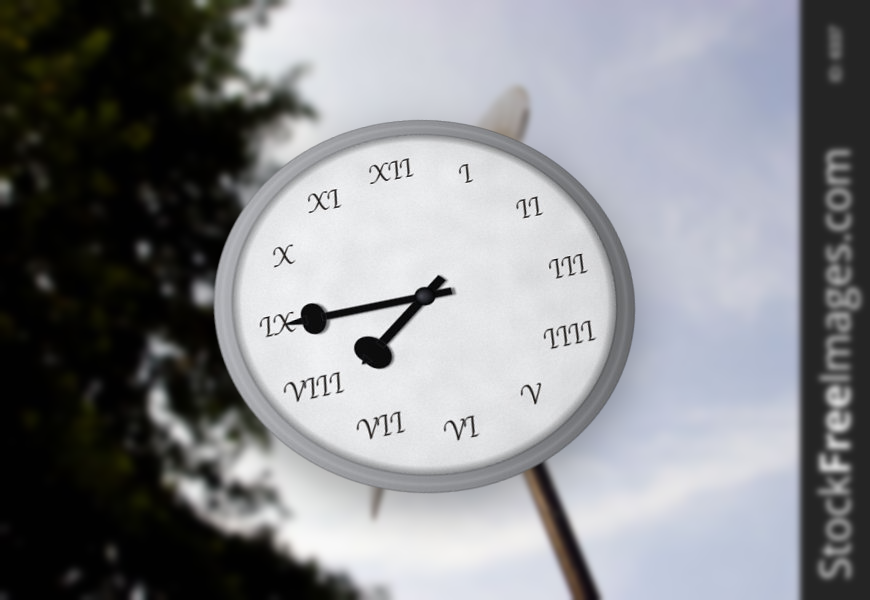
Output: 7.45
